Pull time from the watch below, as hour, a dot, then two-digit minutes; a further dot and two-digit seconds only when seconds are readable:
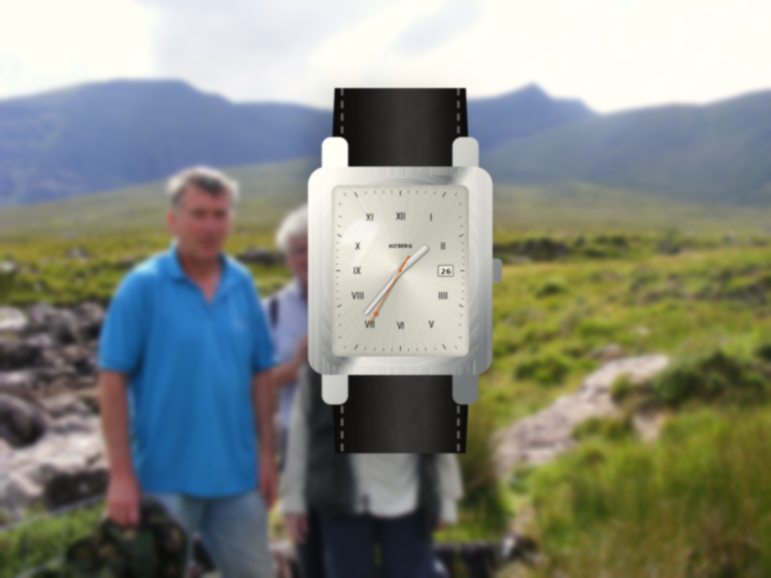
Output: 1.36.35
